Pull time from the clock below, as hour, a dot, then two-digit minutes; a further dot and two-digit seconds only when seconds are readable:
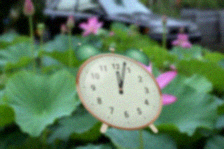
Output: 12.03
